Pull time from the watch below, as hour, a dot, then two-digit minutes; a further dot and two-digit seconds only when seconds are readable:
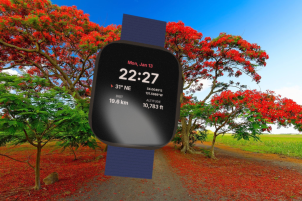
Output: 22.27
